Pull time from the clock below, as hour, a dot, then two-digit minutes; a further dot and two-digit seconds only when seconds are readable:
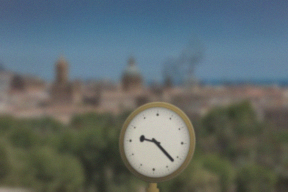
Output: 9.22
